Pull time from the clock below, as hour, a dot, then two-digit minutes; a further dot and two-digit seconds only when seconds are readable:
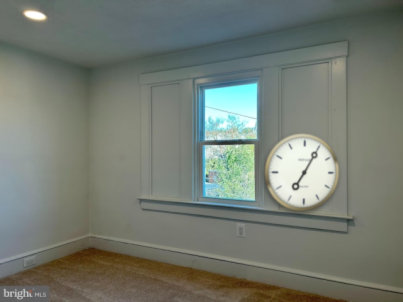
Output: 7.05
